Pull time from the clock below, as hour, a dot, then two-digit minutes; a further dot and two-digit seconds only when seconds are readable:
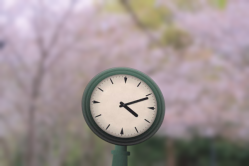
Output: 4.11
